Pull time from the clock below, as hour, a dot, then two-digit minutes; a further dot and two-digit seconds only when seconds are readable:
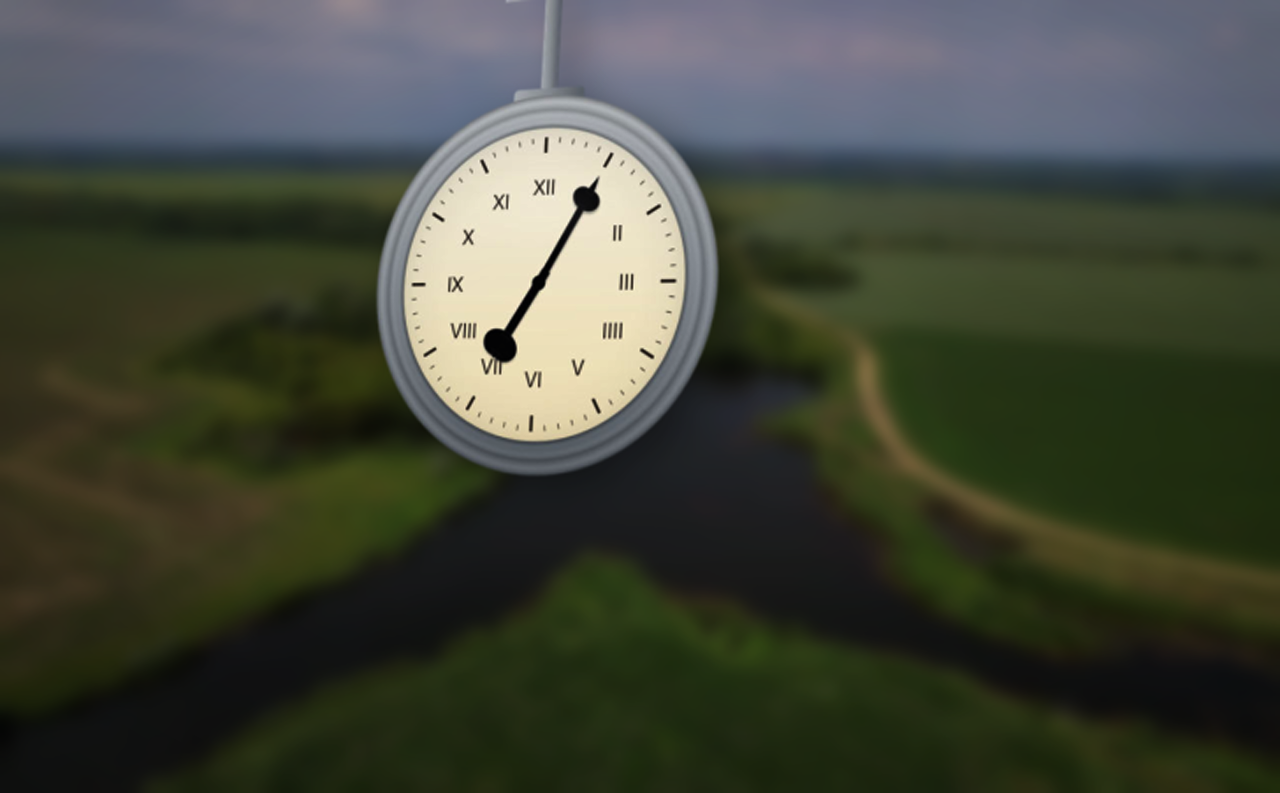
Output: 7.05
